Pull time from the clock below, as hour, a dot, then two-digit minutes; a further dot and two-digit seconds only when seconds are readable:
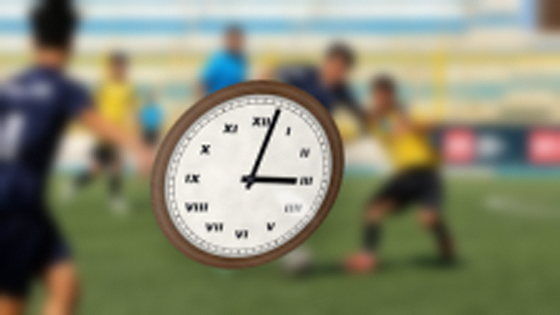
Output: 3.02
